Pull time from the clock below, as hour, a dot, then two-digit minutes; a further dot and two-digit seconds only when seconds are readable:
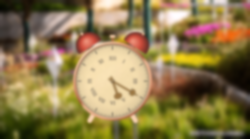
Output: 5.20
